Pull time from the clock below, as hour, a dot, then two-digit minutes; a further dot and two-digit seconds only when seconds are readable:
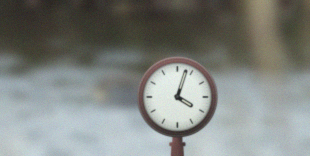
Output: 4.03
